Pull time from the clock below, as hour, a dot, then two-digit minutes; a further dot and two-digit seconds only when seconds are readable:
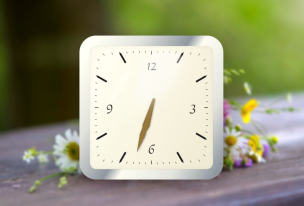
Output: 6.33
